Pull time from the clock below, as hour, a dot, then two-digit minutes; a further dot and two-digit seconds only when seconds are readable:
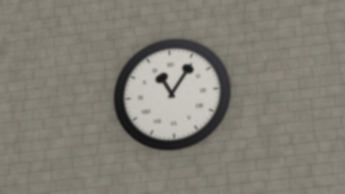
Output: 11.06
